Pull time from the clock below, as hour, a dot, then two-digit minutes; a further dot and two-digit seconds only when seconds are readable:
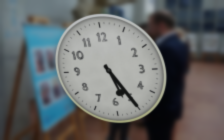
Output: 5.25
